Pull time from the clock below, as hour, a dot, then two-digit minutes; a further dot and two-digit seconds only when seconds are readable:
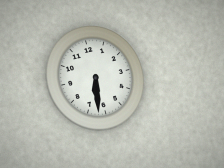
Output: 6.32
